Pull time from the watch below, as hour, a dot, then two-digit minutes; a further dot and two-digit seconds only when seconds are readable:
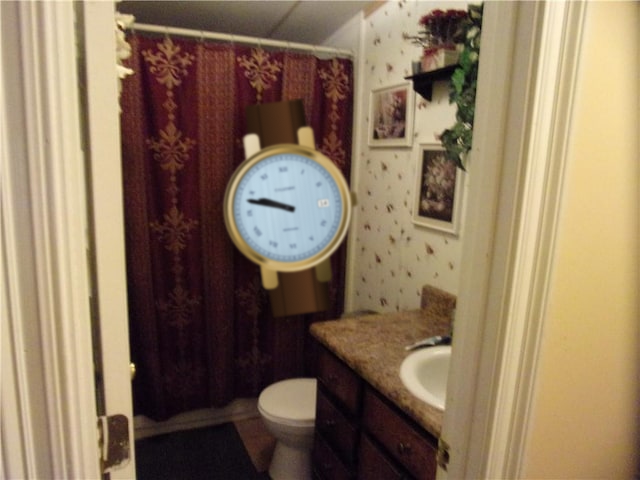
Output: 9.48
